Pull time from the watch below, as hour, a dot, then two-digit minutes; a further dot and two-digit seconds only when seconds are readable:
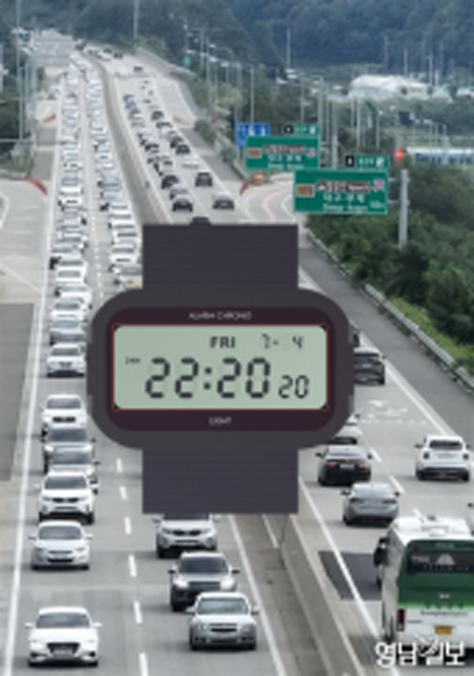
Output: 22.20.20
